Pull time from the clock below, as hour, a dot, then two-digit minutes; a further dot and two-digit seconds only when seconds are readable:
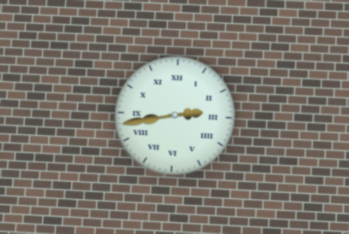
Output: 2.43
